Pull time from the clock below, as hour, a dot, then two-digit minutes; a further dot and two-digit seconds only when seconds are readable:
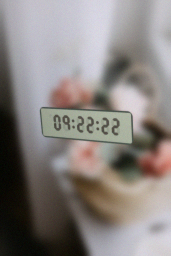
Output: 9.22.22
